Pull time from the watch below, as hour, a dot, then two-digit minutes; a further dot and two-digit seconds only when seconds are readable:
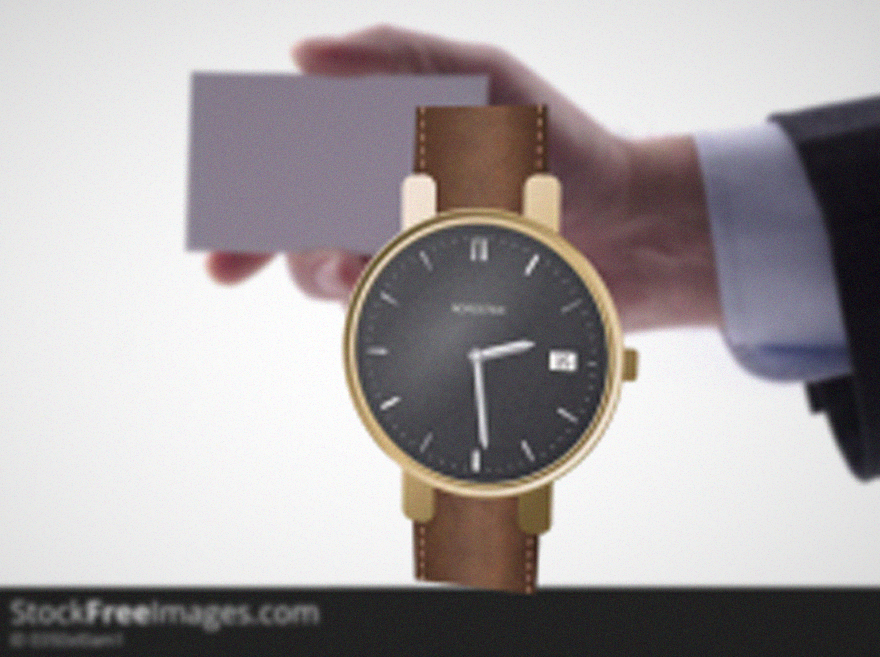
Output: 2.29
